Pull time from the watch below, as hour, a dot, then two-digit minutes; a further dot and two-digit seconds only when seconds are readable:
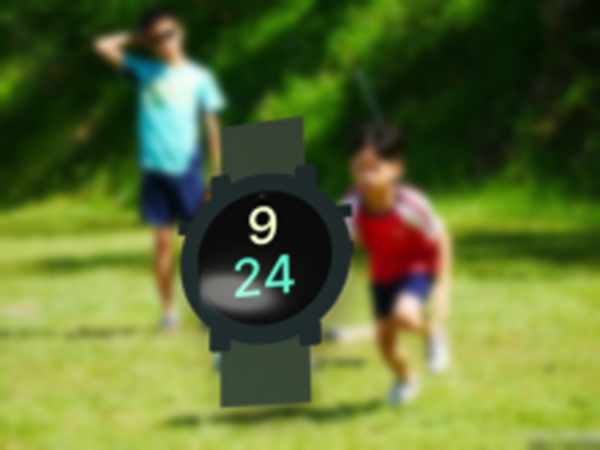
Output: 9.24
